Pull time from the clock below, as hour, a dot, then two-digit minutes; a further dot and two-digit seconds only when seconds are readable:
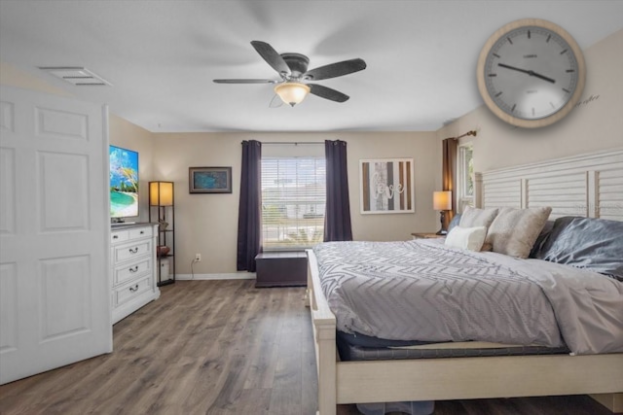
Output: 3.48
